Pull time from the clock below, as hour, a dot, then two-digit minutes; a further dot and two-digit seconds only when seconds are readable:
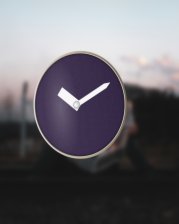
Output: 10.10
